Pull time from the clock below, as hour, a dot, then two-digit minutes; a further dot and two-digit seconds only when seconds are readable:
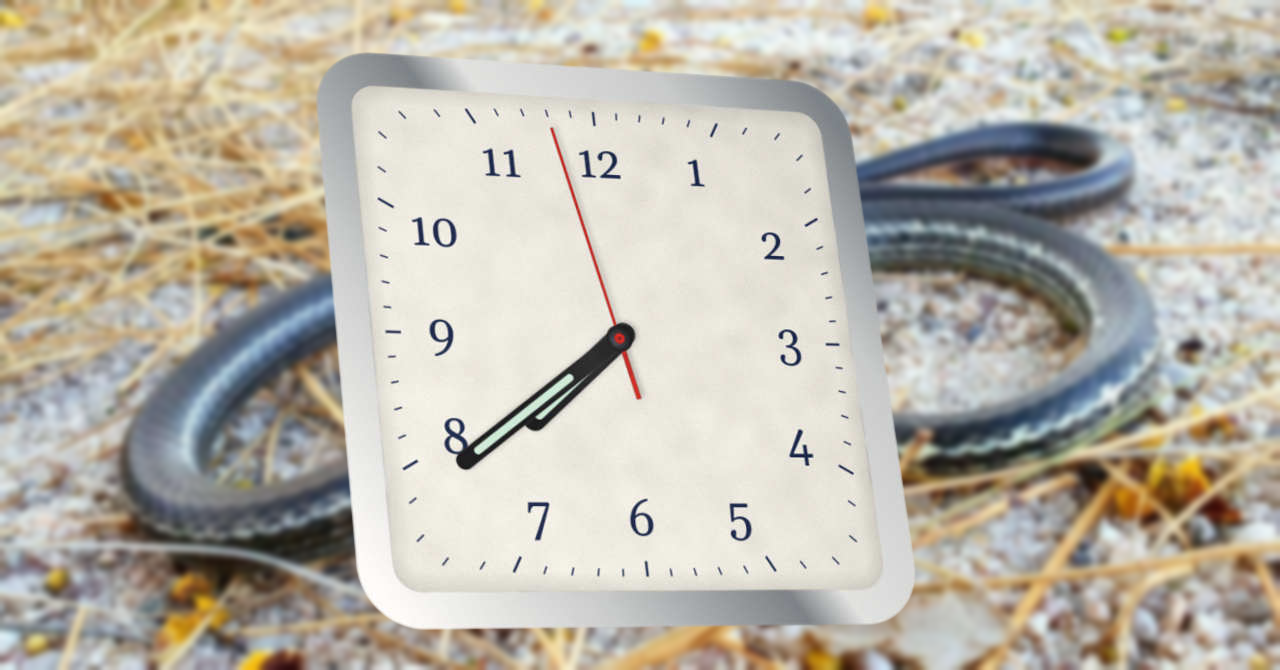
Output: 7.38.58
